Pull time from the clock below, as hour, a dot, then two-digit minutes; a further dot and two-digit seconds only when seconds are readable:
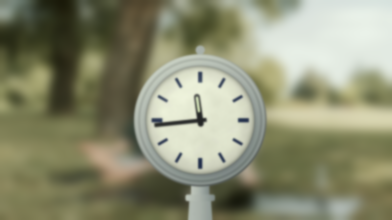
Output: 11.44
